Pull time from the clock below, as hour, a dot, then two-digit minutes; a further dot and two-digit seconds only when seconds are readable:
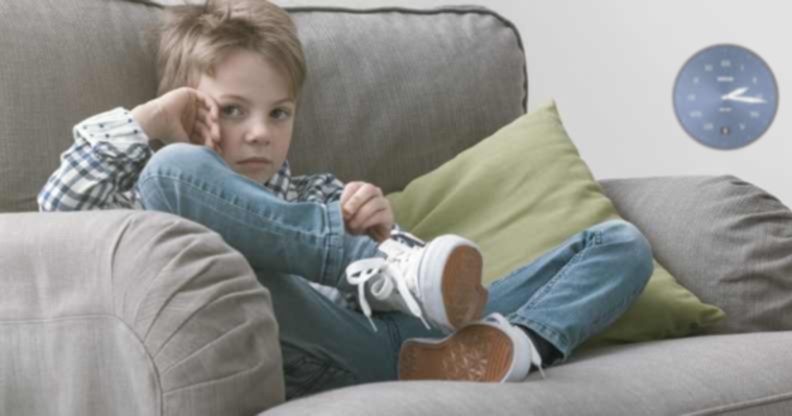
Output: 2.16
